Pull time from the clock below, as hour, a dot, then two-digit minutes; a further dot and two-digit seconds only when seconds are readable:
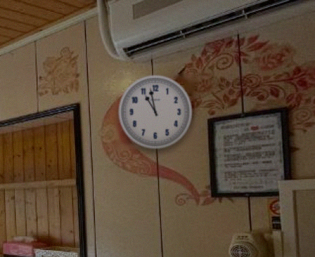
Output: 10.58
